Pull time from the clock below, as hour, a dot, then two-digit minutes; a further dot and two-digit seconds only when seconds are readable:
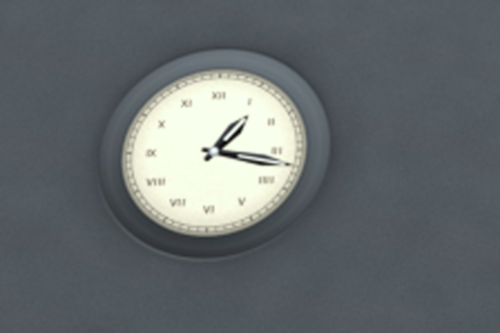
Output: 1.17
